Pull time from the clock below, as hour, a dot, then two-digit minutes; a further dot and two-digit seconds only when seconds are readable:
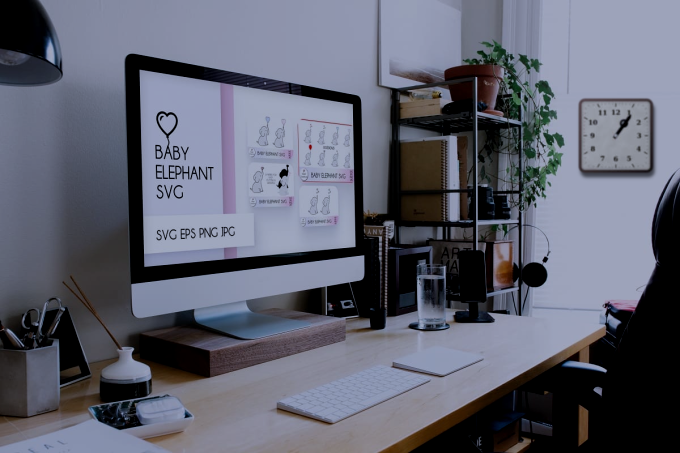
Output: 1.06
